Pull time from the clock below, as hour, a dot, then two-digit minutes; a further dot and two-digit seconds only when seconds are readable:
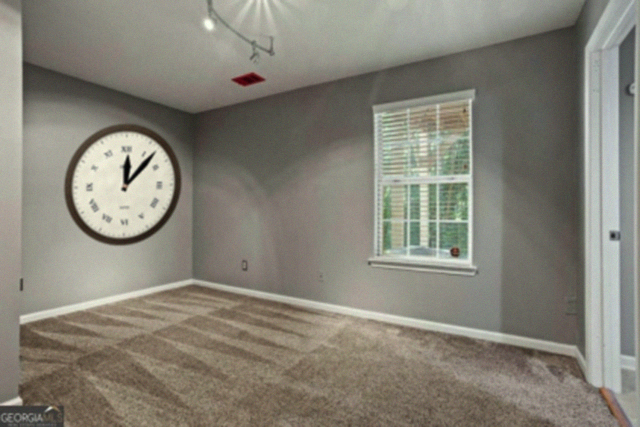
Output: 12.07
